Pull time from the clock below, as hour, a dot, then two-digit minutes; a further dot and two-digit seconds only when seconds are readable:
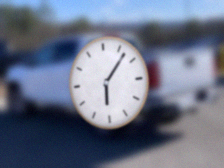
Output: 6.07
